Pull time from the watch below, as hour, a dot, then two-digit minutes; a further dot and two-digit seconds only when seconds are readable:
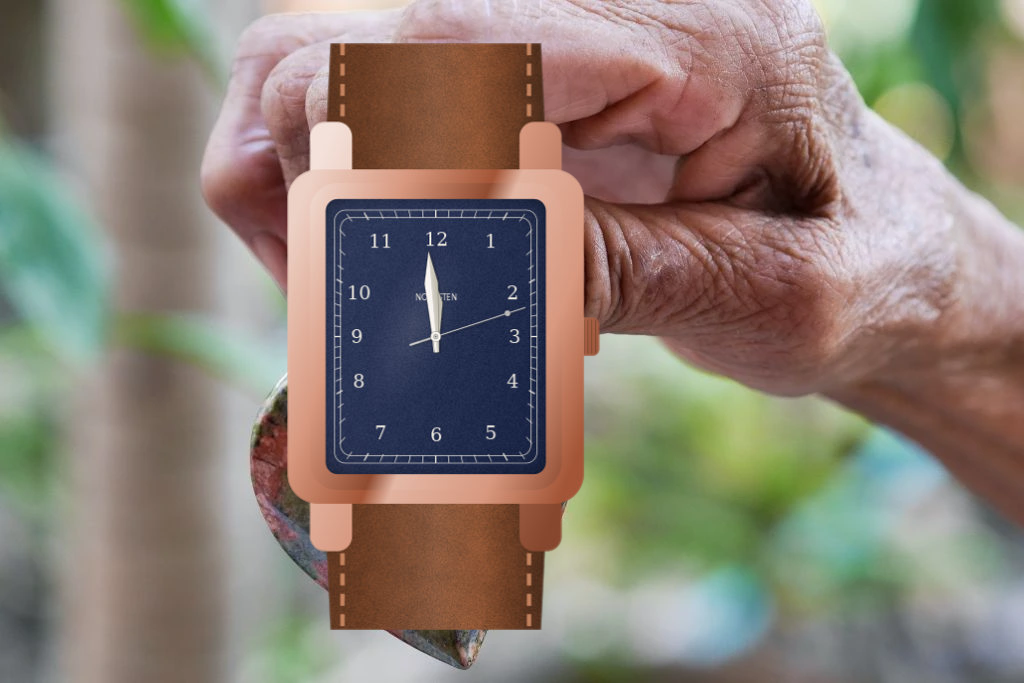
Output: 11.59.12
